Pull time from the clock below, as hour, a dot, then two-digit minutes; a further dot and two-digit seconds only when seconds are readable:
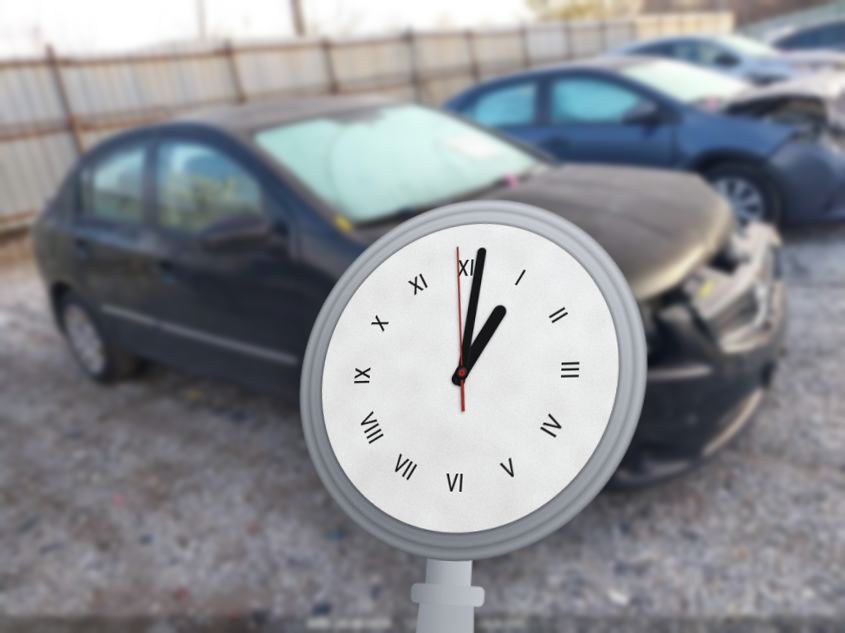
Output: 1.00.59
